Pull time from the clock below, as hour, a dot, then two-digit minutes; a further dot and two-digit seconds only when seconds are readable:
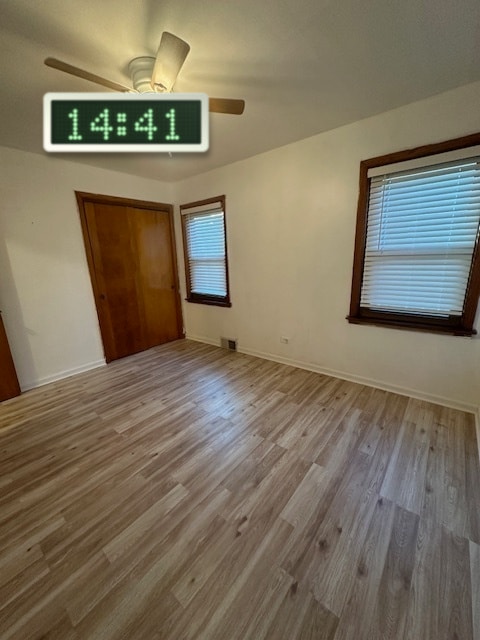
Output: 14.41
